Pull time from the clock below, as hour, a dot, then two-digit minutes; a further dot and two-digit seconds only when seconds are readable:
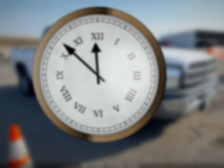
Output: 11.52
